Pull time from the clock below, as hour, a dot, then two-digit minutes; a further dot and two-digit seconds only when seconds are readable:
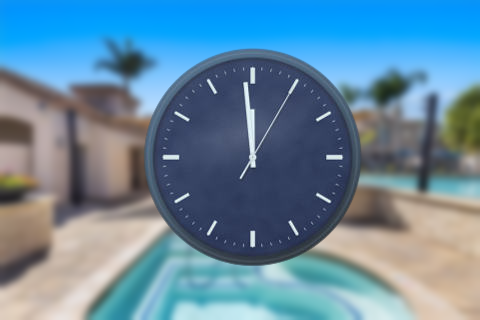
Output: 11.59.05
